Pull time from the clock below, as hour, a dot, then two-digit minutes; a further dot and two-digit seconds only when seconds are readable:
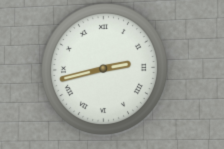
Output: 2.43
